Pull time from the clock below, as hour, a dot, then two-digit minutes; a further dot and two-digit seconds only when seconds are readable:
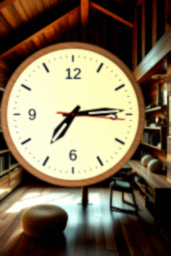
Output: 7.14.16
